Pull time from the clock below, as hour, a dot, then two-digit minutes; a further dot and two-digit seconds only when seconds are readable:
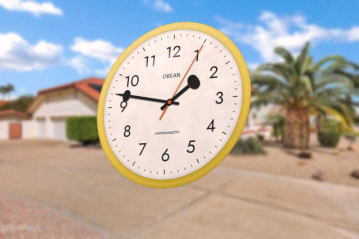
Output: 1.47.05
